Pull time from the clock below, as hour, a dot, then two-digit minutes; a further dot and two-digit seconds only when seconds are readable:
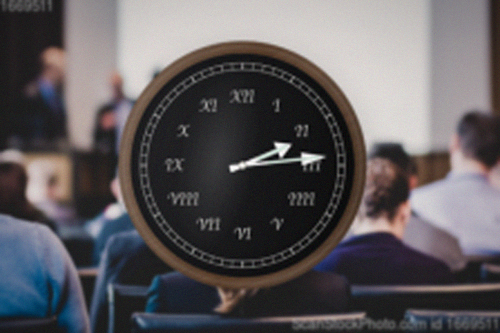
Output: 2.14
